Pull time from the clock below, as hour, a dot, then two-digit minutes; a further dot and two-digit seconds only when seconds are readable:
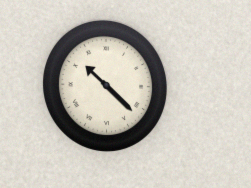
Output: 10.22
